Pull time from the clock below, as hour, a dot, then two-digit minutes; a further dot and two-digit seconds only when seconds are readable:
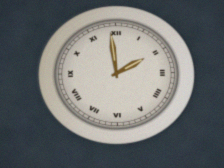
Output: 1.59
